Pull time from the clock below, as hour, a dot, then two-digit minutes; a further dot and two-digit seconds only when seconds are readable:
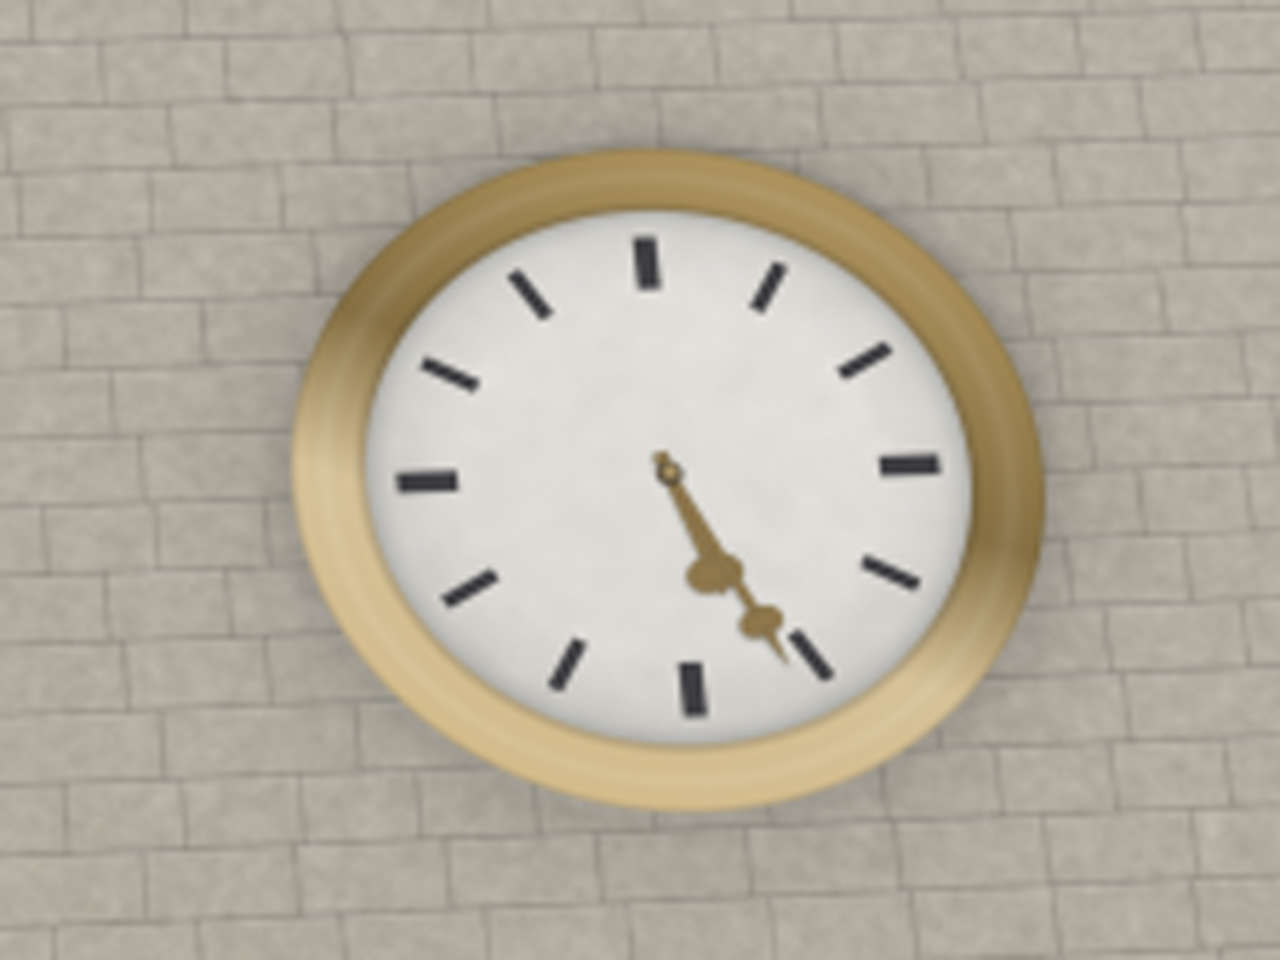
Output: 5.26
